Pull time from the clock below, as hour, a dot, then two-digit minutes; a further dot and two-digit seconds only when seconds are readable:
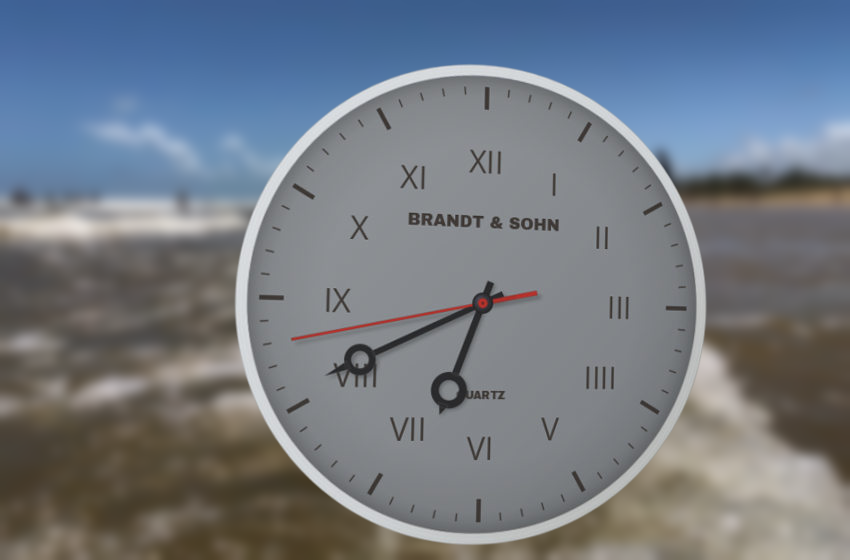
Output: 6.40.43
